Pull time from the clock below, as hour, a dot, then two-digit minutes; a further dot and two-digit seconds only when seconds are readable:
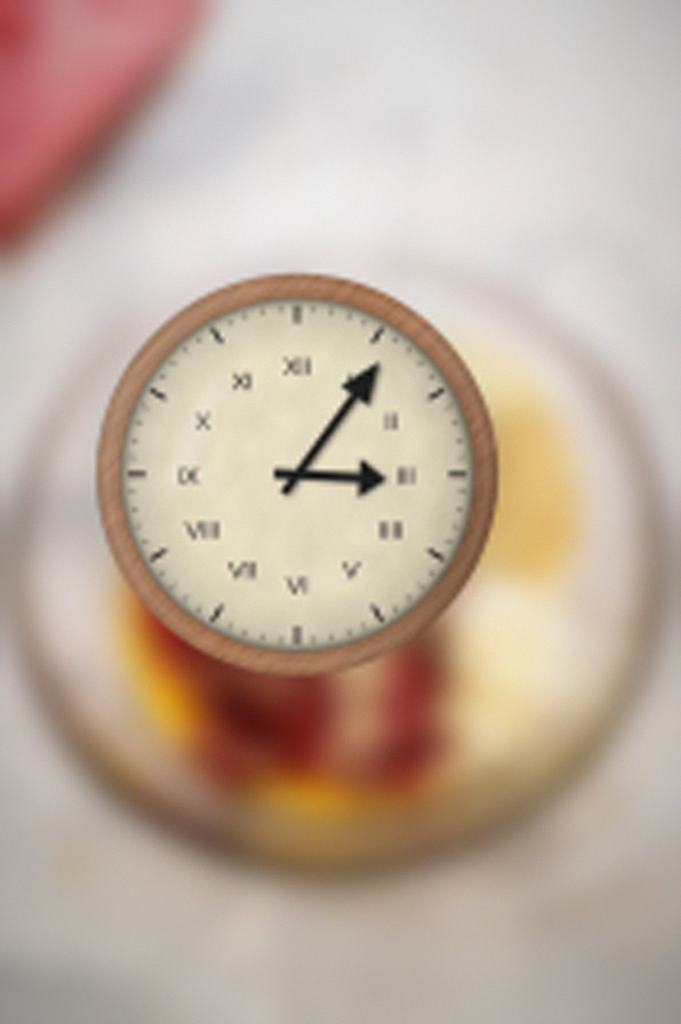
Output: 3.06
